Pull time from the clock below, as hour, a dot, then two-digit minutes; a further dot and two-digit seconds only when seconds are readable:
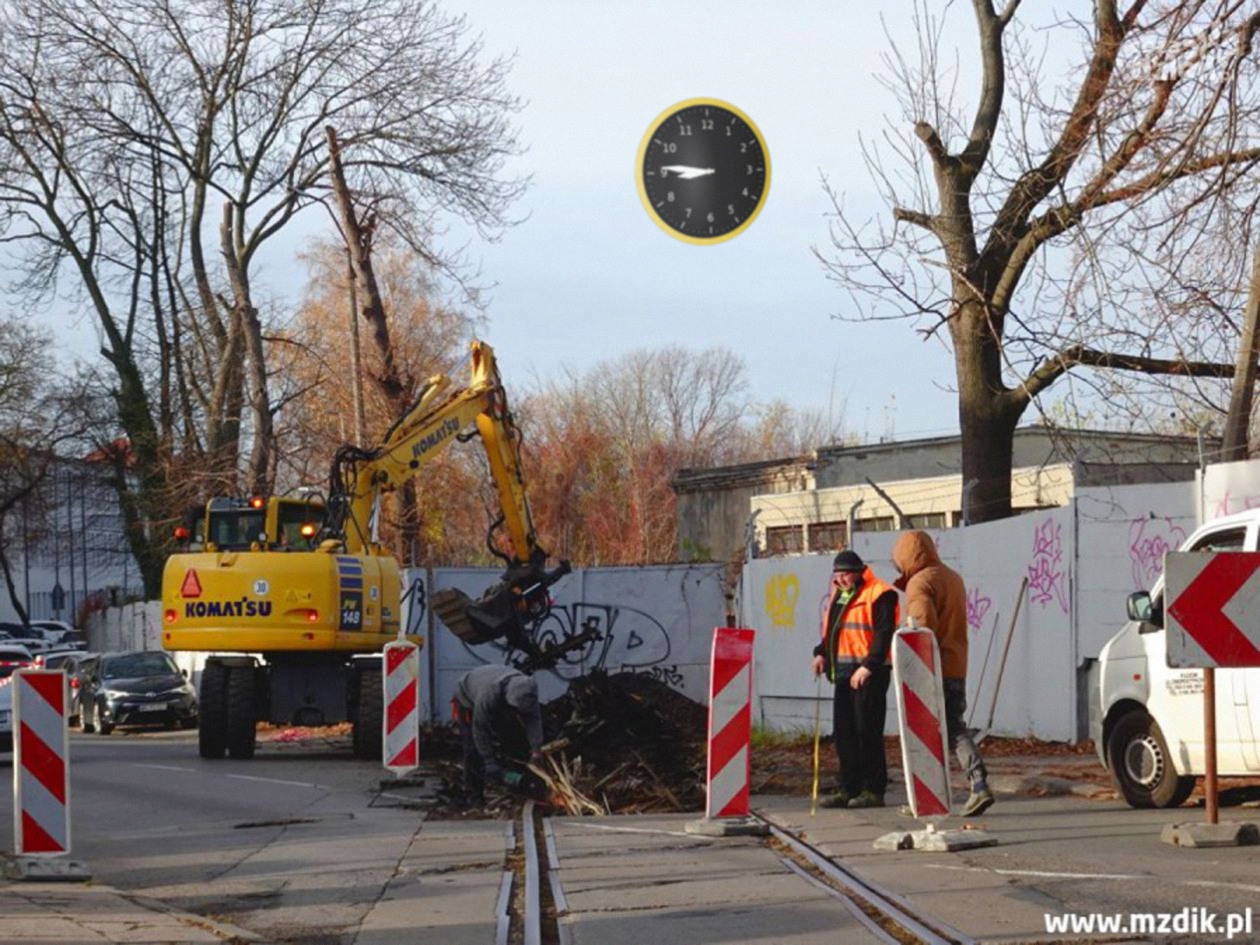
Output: 8.46
